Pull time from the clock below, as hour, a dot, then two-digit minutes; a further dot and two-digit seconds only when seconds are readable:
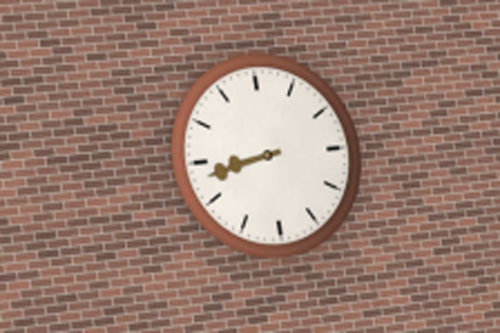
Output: 8.43
